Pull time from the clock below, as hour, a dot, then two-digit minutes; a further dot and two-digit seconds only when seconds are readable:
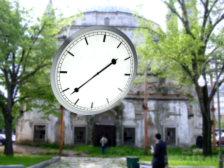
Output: 1.38
